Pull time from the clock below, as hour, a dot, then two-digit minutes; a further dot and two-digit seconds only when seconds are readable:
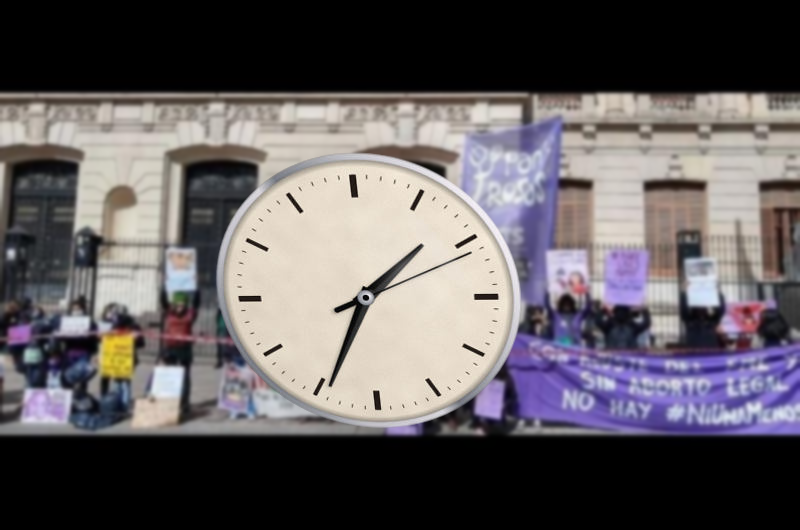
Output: 1.34.11
